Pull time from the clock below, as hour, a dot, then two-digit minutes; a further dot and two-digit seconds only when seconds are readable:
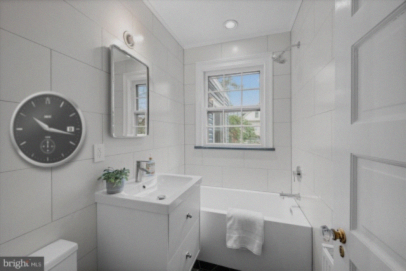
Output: 10.17
